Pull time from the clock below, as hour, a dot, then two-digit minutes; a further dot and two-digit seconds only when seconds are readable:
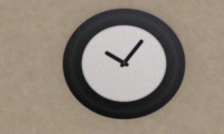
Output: 10.06
